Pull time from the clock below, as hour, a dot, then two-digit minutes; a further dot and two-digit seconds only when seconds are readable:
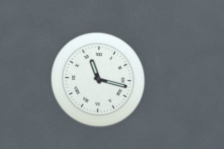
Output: 11.17
